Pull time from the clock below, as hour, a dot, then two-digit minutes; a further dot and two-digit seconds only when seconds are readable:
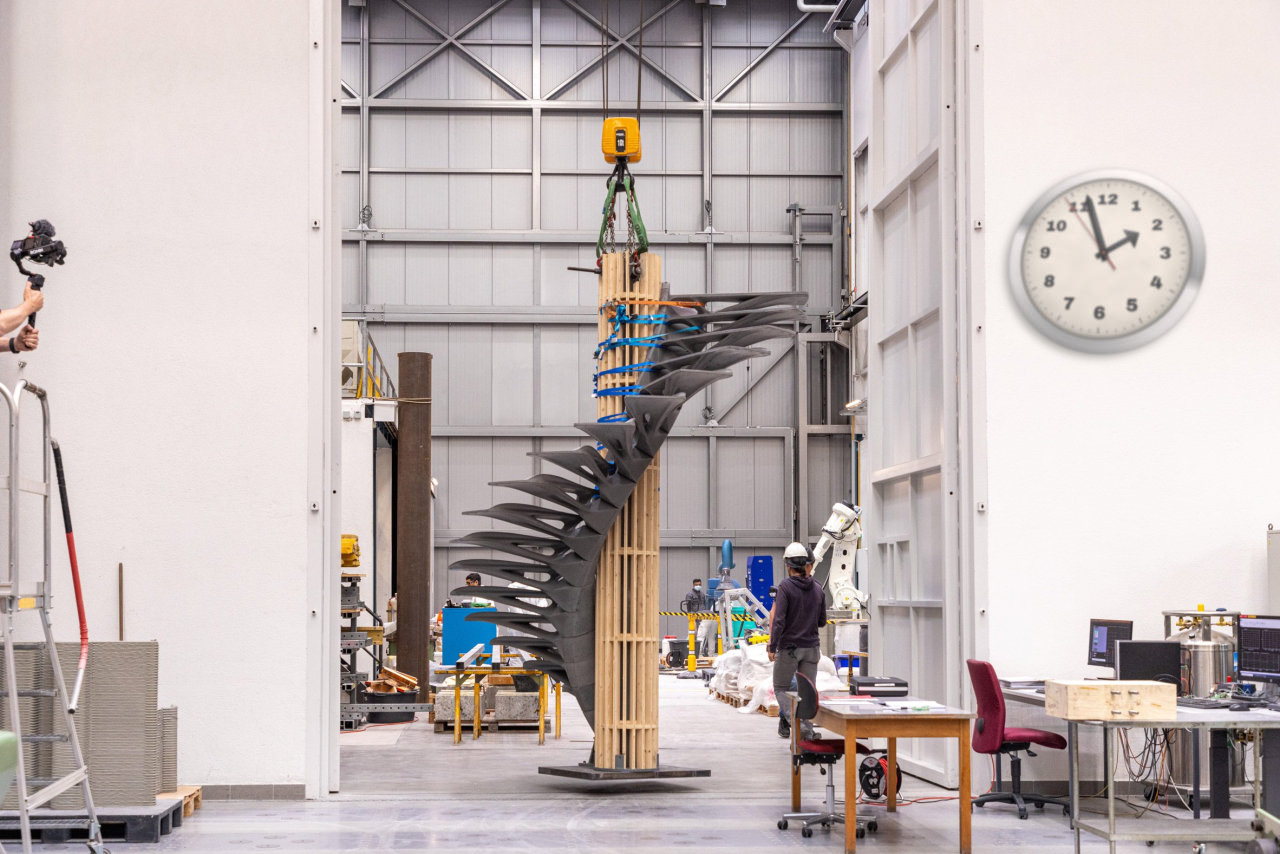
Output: 1.56.54
